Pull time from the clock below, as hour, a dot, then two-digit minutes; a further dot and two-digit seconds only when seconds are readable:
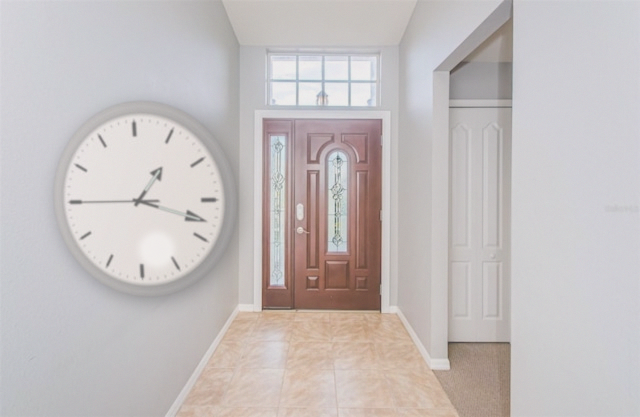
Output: 1.17.45
